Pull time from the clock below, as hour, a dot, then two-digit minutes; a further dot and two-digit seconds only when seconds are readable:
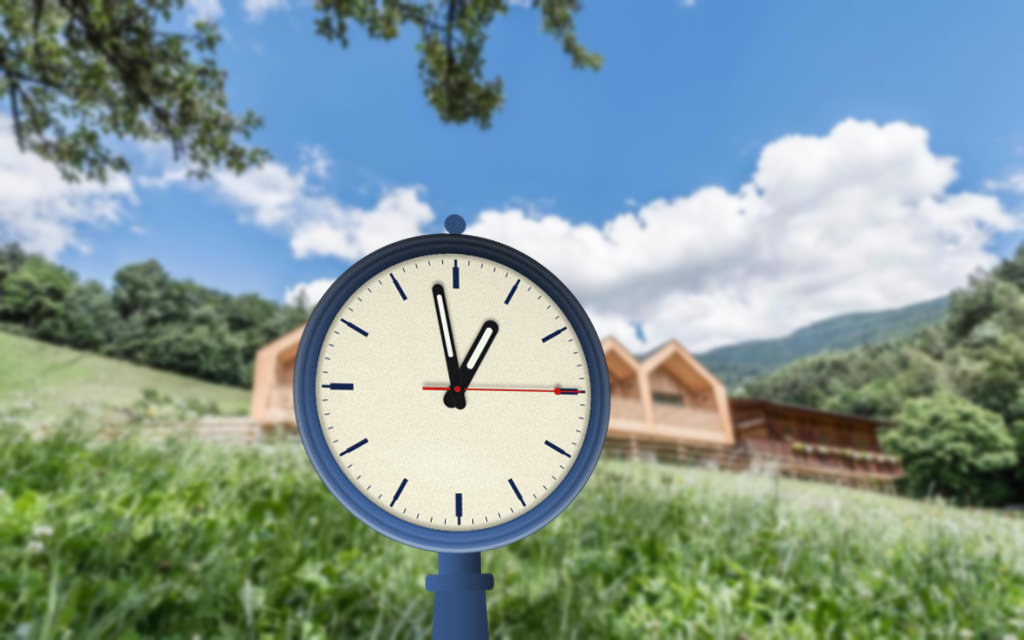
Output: 12.58.15
